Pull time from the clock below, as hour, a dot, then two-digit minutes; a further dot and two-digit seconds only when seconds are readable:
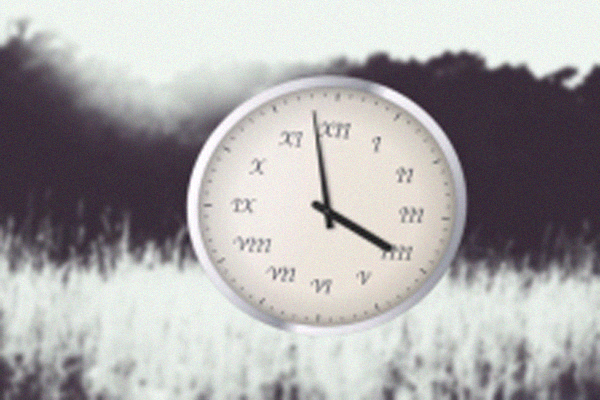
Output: 3.58
